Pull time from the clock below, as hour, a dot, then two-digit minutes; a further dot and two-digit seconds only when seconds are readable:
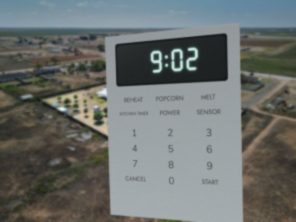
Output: 9.02
